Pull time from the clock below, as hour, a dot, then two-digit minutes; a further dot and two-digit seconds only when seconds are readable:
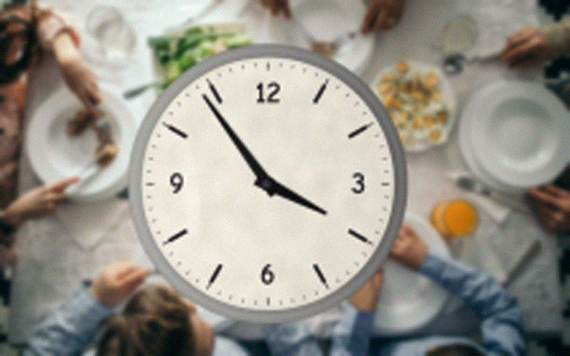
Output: 3.54
